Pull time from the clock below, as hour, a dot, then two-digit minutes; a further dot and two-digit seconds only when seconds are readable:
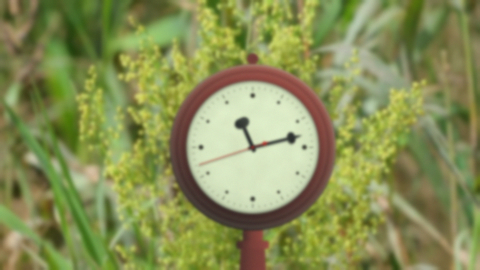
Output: 11.12.42
